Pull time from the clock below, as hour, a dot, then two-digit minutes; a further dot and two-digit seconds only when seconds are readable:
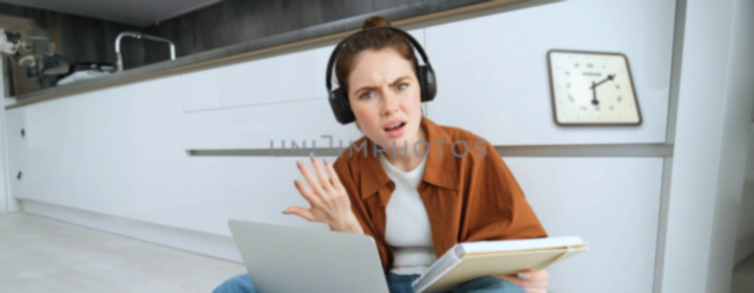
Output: 6.10
